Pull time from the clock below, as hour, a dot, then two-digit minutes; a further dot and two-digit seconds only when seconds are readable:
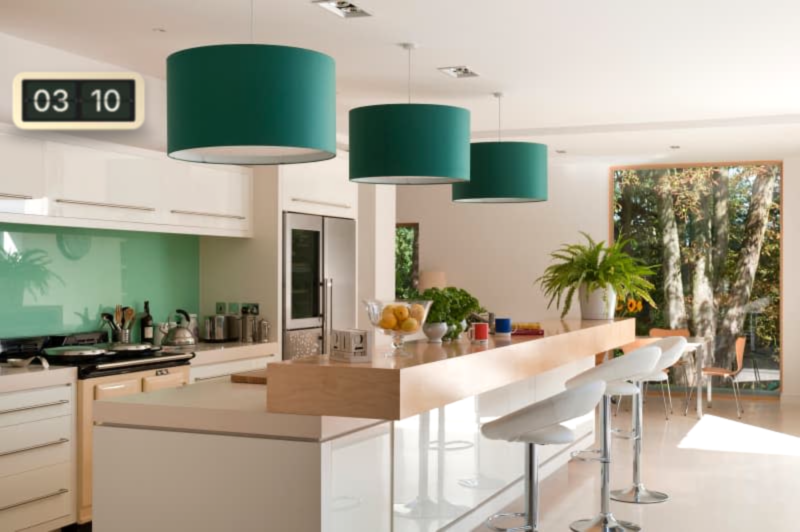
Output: 3.10
